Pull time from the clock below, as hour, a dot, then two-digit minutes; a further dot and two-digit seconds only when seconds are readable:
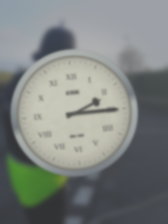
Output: 2.15
